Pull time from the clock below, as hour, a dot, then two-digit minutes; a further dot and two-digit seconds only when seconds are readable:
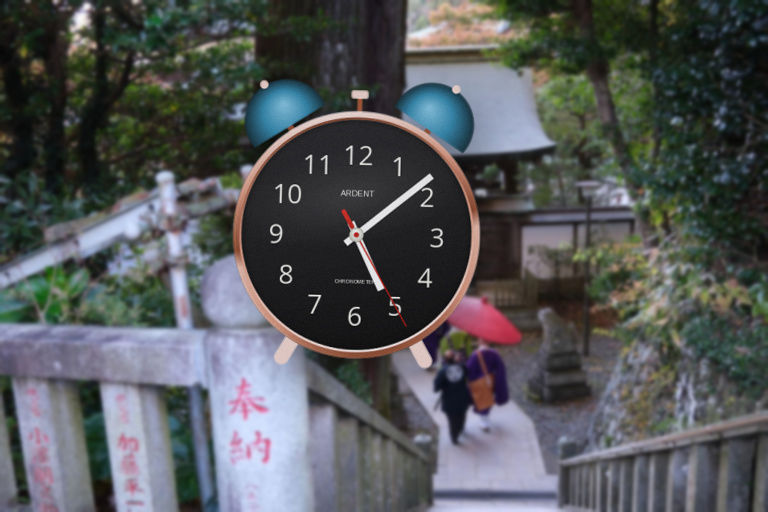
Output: 5.08.25
